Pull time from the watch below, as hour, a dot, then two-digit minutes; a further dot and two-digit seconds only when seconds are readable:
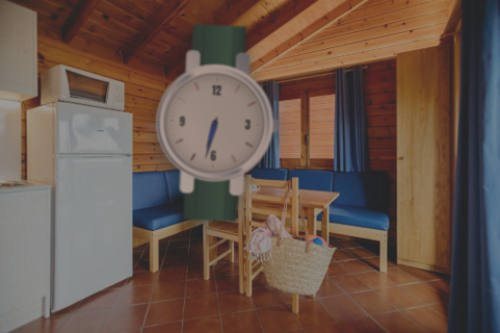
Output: 6.32
